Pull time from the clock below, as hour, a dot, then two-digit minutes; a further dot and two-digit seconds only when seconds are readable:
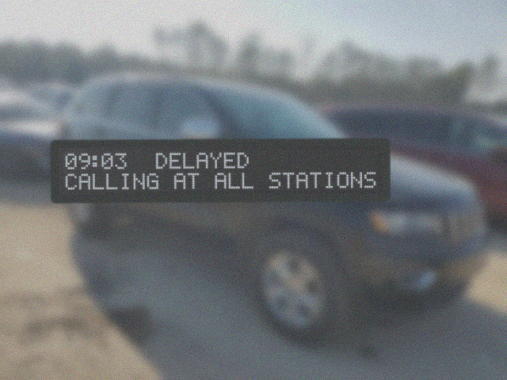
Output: 9.03
